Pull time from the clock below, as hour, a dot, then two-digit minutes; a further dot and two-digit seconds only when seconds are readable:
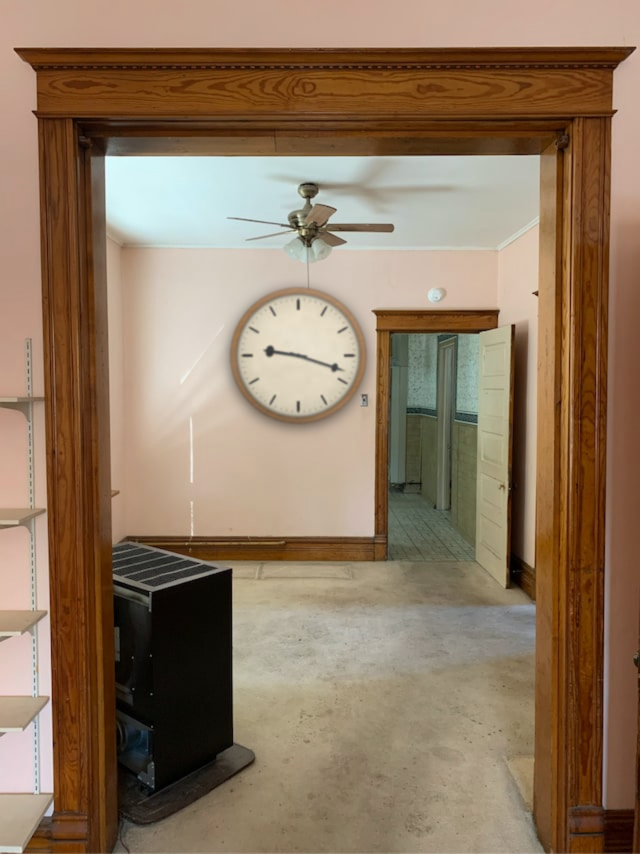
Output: 9.18
